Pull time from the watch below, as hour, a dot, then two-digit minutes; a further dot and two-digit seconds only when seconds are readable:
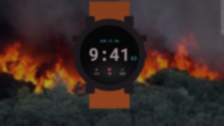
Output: 9.41
